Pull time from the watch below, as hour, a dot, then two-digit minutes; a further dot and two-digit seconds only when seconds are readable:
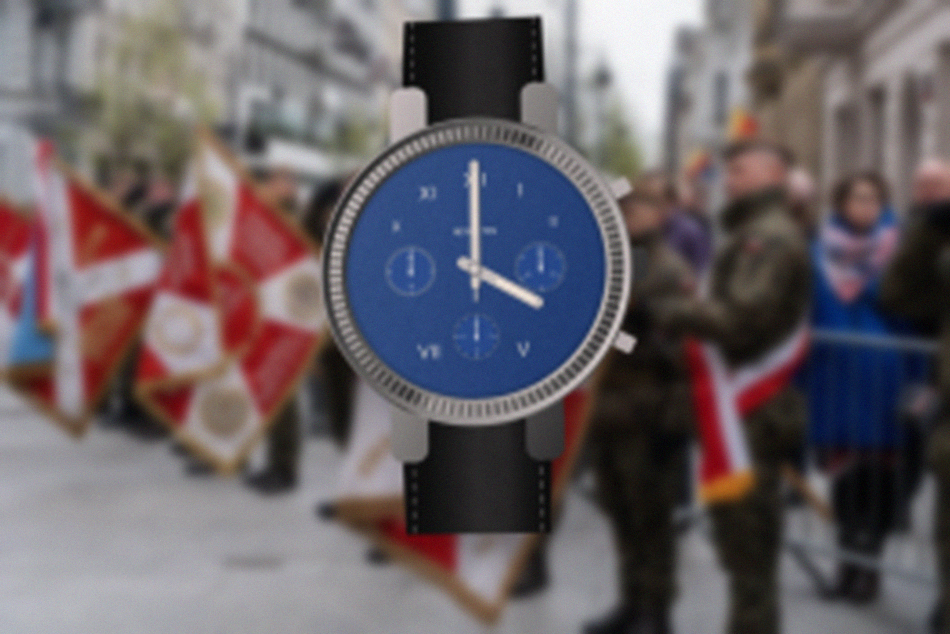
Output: 4.00
